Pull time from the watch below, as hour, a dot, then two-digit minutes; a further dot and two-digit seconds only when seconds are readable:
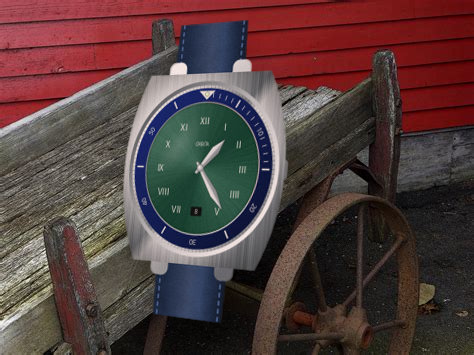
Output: 1.24
